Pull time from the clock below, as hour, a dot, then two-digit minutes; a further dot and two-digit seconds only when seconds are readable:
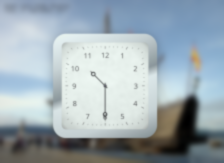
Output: 10.30
